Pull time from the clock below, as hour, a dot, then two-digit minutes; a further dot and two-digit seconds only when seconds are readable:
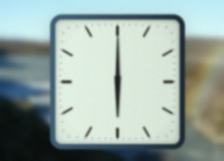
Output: 6.00
